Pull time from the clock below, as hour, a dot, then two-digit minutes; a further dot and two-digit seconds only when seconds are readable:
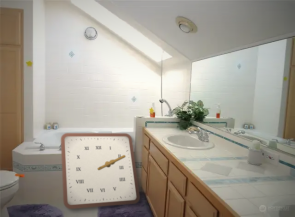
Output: 2.11
